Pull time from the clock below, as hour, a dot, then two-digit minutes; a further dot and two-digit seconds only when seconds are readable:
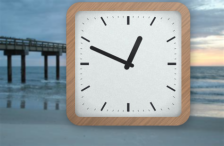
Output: 12.49
